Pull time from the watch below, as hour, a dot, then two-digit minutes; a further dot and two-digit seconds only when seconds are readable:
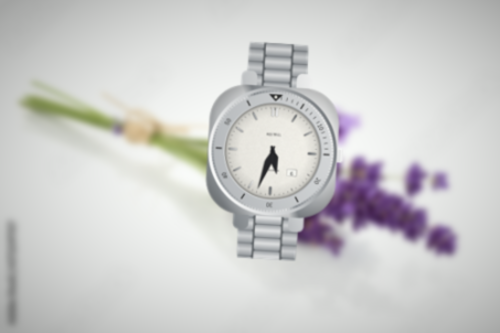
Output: 5.33
